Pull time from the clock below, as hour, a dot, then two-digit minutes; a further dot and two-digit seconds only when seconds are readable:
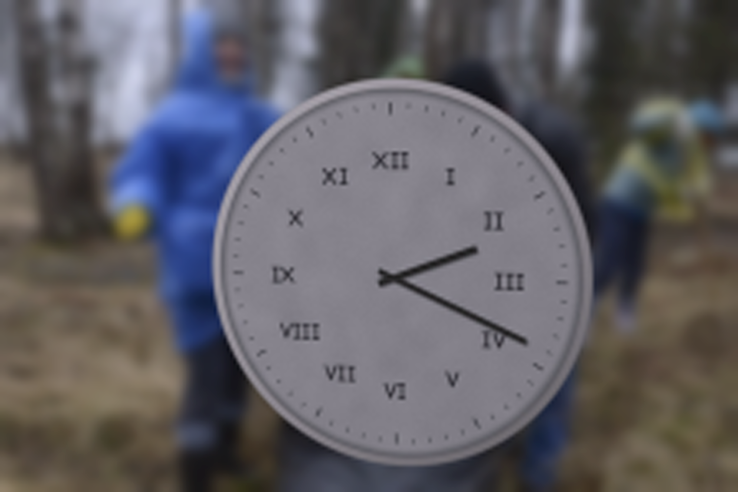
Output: 2.19
